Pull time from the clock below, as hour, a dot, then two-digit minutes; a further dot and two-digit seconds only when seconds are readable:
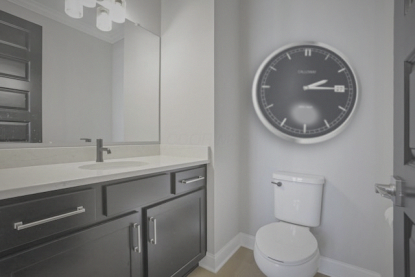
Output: 2.15
